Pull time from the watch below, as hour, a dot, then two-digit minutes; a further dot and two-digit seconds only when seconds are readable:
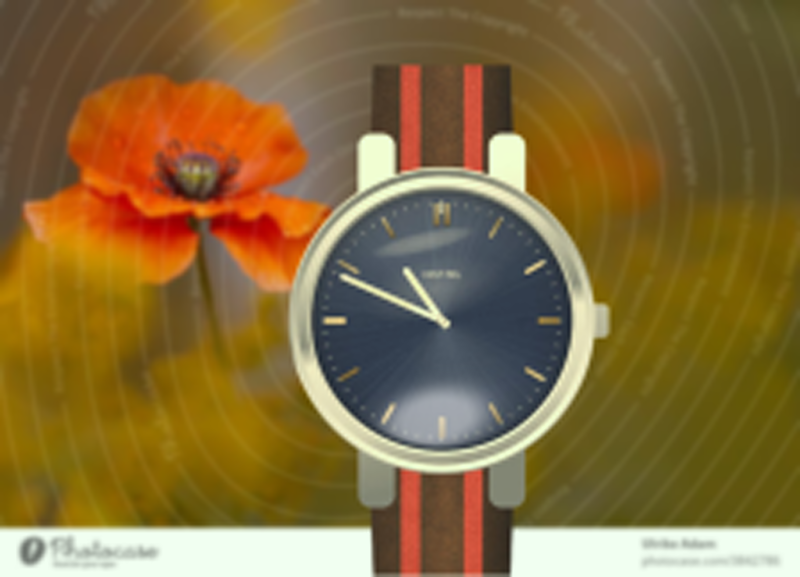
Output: 10.49
